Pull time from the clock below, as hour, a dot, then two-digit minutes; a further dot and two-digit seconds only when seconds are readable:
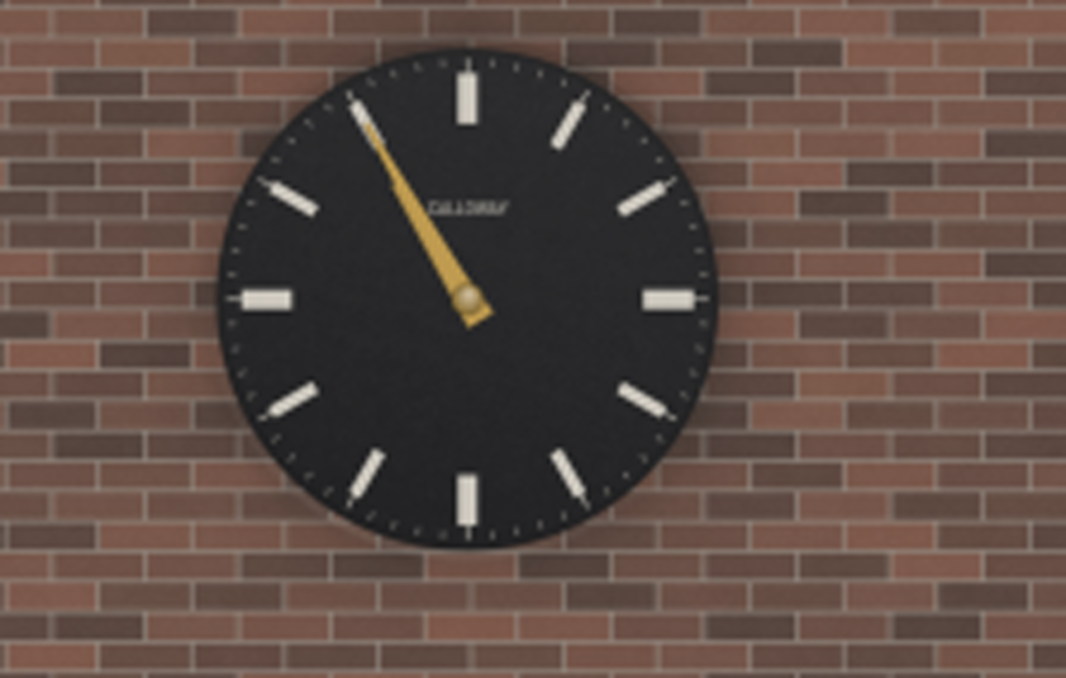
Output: 10.55
